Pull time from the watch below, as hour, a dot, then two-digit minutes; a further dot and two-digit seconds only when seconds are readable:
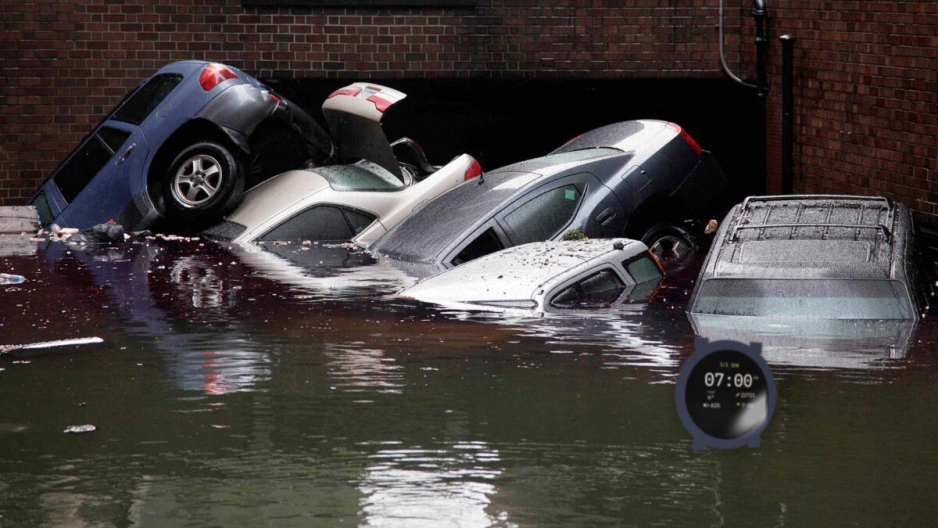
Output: 7.00
